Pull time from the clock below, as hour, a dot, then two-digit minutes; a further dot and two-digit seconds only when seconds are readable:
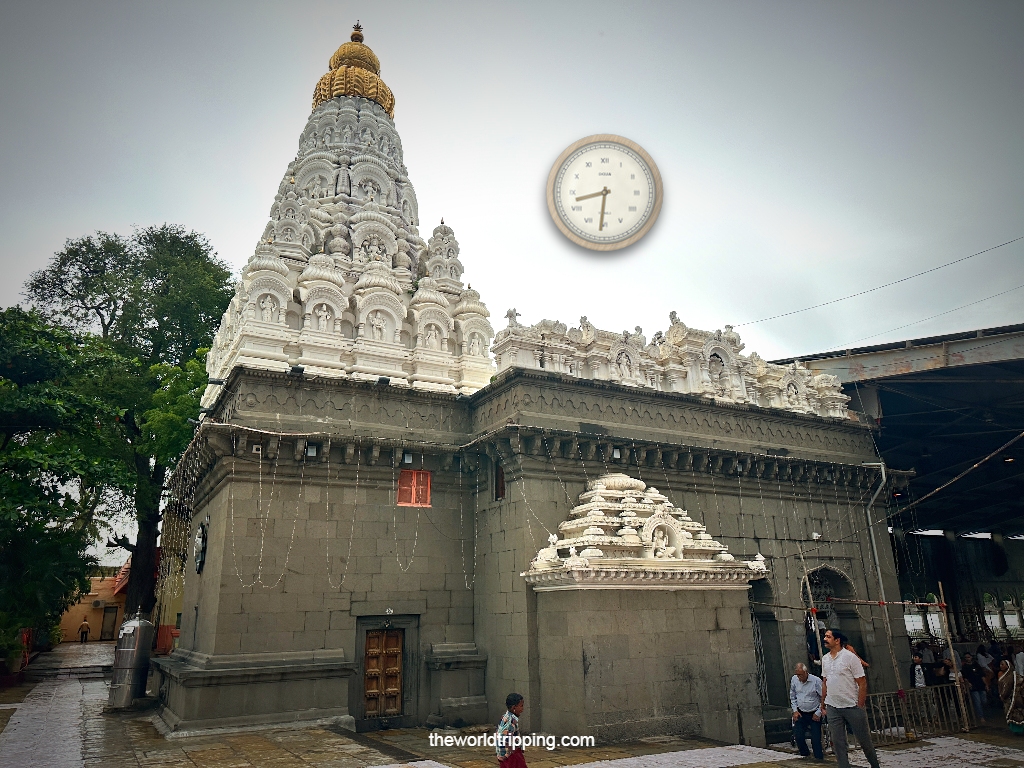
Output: 8.31
